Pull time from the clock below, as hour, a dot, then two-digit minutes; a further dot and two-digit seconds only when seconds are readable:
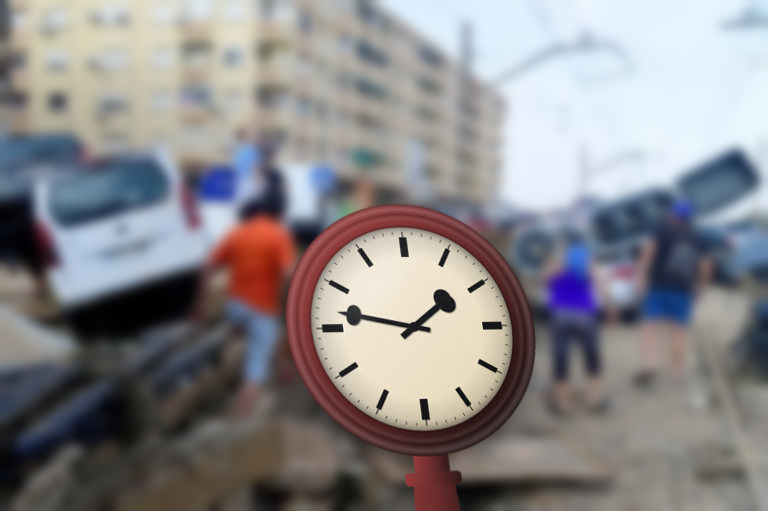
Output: 1.47
